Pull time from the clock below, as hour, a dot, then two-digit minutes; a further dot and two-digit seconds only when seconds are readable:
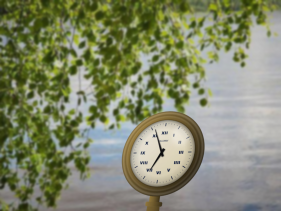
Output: 6.56
